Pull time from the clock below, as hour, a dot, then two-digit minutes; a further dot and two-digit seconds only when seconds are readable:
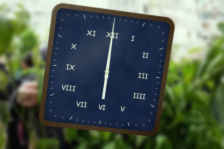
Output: 6.00
